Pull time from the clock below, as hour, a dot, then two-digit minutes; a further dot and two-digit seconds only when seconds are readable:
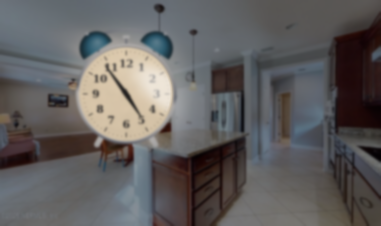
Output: 4.54
